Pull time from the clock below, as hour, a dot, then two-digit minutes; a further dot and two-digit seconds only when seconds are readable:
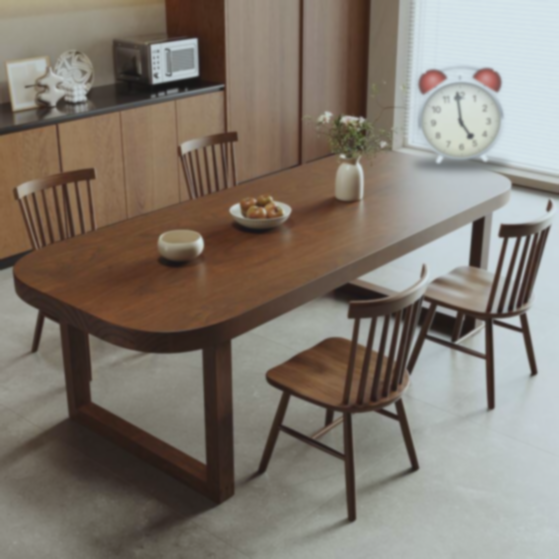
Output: 4.59
